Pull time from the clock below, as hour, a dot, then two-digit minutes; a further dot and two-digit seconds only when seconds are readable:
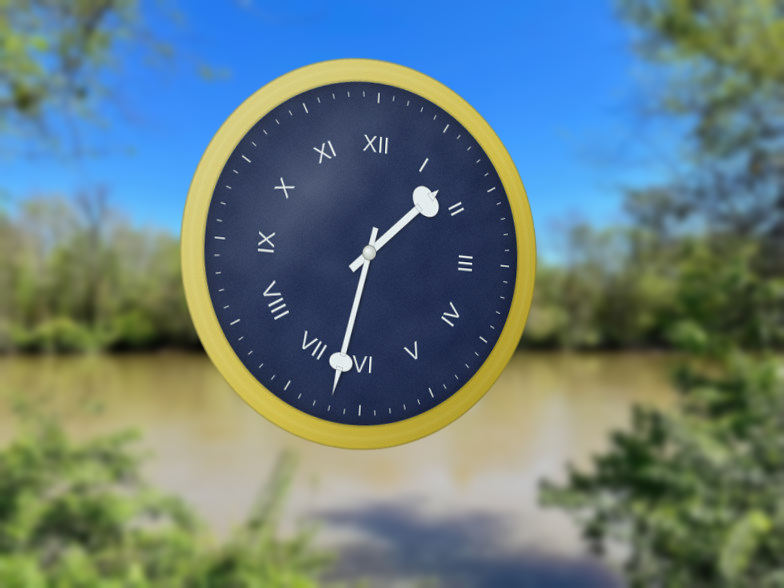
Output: 1.32
